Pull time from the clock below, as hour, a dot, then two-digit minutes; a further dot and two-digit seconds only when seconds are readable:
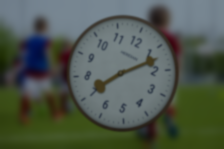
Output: 7.07
